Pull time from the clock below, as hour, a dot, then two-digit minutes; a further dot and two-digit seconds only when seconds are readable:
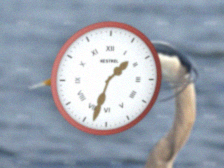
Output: 1.33
